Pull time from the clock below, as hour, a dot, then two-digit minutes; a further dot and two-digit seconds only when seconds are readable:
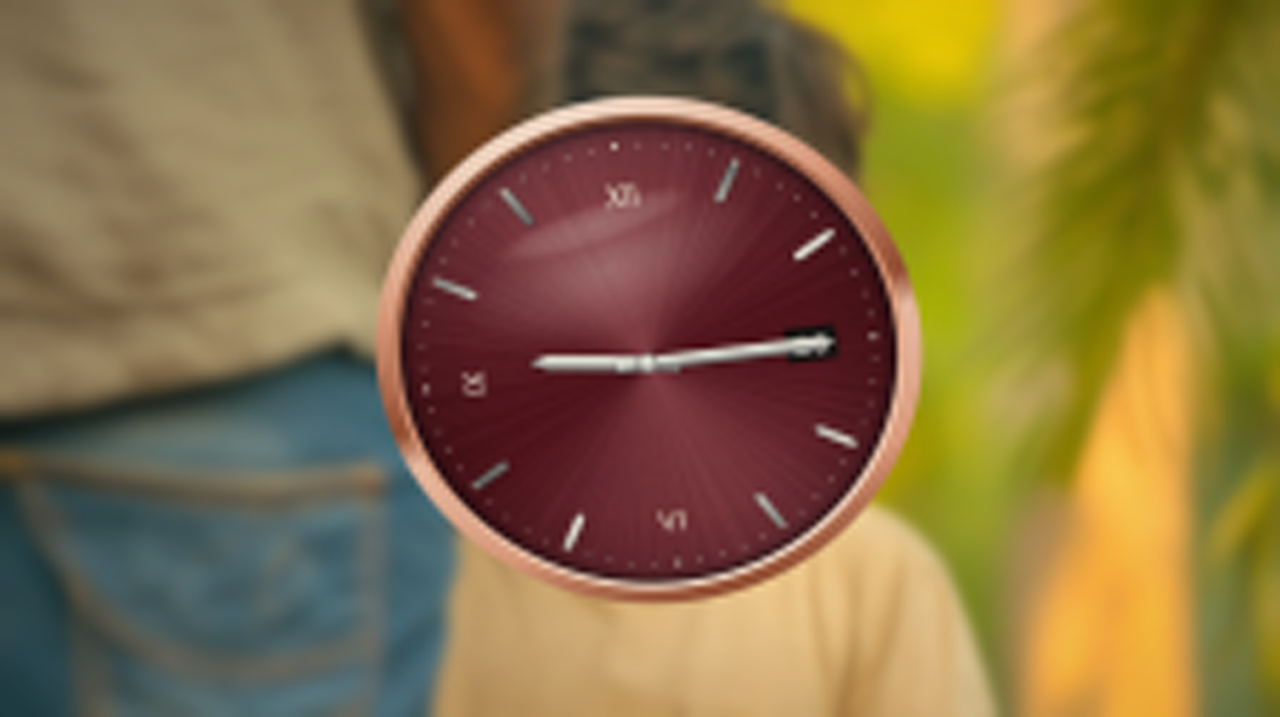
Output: 9.15
